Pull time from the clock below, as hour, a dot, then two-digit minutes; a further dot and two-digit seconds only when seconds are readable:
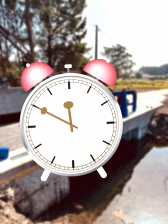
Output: 11.50
